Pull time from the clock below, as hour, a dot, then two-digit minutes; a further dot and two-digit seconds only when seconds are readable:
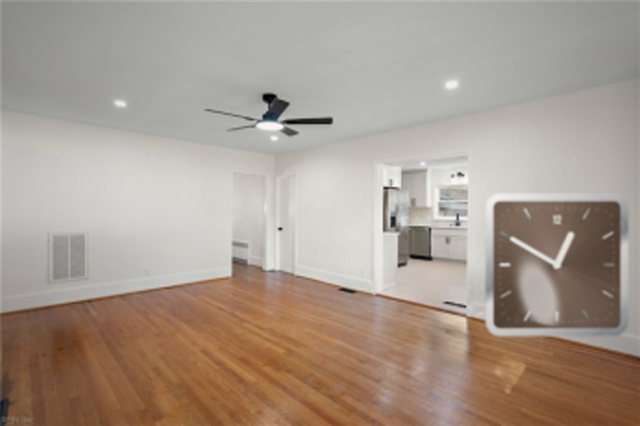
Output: 12.50
